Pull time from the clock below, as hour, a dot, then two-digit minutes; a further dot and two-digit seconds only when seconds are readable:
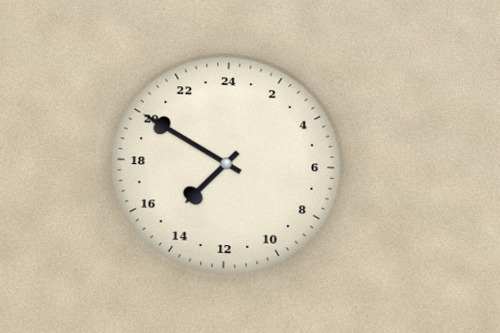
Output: 14.50
